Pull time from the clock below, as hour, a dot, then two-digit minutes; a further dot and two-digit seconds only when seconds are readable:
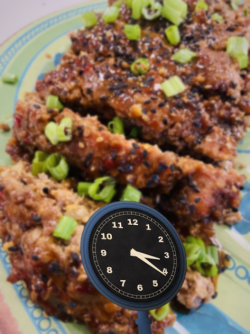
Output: 3.21
